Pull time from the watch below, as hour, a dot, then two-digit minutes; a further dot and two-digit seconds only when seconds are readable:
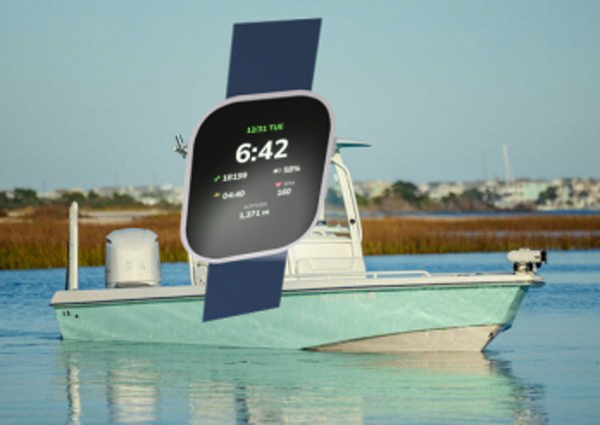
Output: 6.42
